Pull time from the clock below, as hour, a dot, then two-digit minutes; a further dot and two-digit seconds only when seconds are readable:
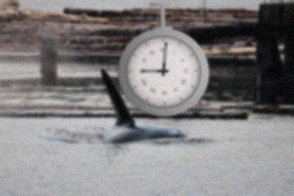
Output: 9.01
